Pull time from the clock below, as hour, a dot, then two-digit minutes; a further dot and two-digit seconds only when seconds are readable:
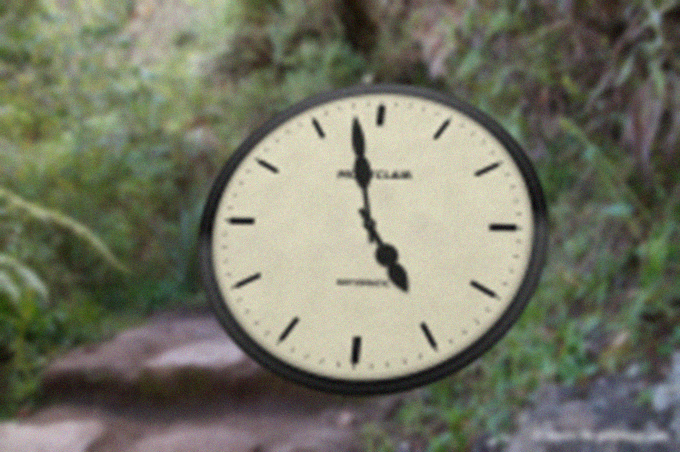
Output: 4.58
